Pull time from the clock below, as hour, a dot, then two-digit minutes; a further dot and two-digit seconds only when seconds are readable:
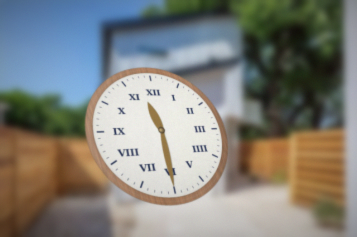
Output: 11.30
